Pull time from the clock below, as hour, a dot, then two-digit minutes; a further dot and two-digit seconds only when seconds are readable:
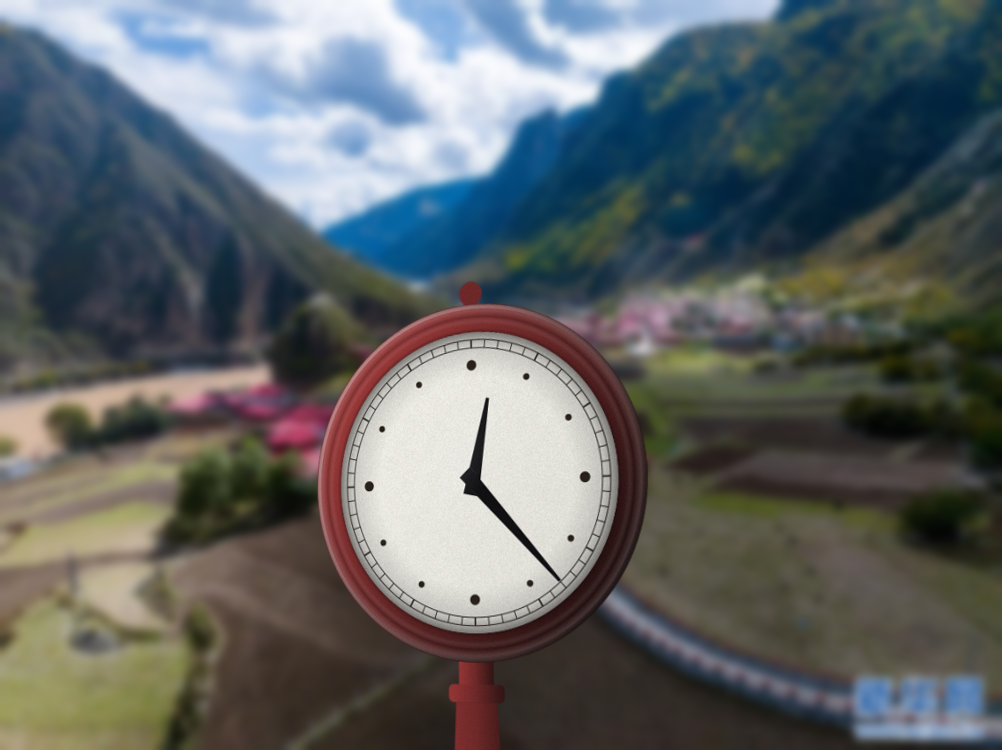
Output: 12.23
